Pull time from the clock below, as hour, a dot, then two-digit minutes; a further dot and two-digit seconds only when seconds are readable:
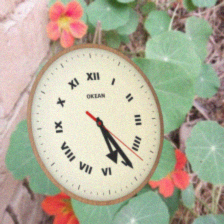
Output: 5.24.22
